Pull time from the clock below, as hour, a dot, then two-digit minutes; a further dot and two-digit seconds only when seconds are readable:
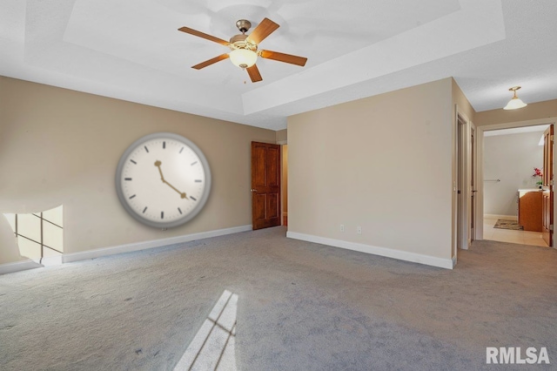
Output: 11.21
